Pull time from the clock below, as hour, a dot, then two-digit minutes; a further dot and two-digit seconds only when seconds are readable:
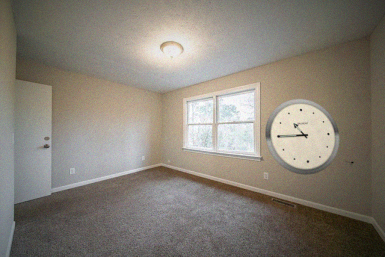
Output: 10.45
